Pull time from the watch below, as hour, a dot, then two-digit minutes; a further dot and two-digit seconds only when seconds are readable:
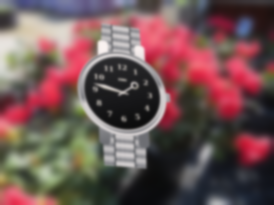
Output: 1.47
